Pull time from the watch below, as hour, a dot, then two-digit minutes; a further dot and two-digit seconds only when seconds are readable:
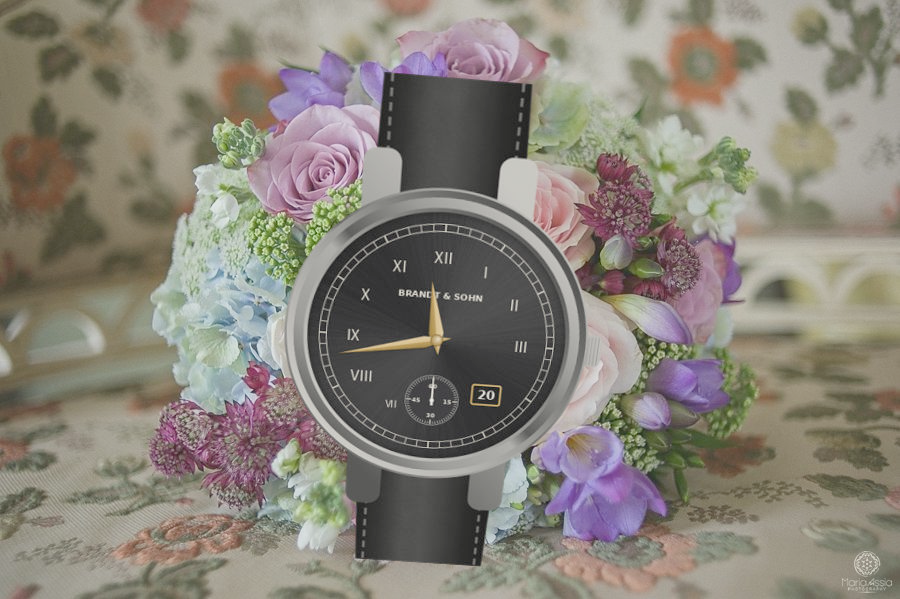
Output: 11.43
